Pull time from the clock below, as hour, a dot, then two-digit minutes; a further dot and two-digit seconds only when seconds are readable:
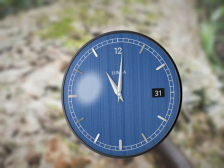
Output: 11.01
